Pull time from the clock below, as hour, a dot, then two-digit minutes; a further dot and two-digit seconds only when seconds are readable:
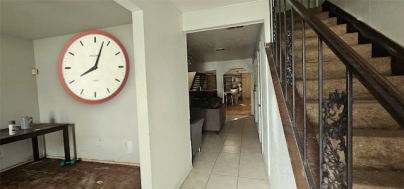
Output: 8.03
